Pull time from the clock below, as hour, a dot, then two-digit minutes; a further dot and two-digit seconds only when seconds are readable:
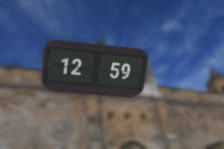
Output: 12.59
